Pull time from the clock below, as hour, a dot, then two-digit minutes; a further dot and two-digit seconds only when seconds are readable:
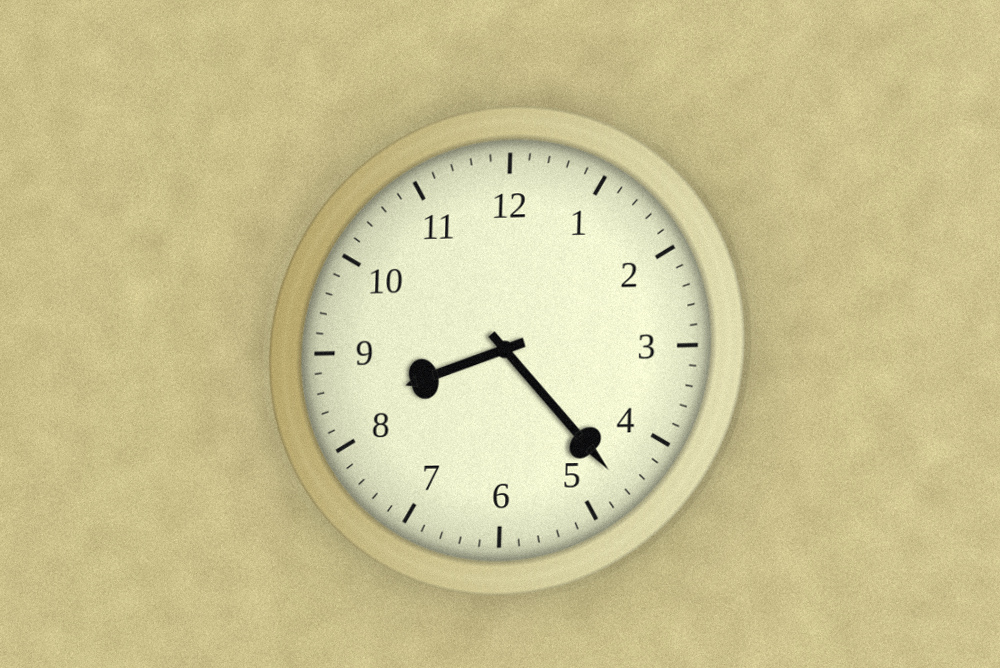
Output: 8.23
